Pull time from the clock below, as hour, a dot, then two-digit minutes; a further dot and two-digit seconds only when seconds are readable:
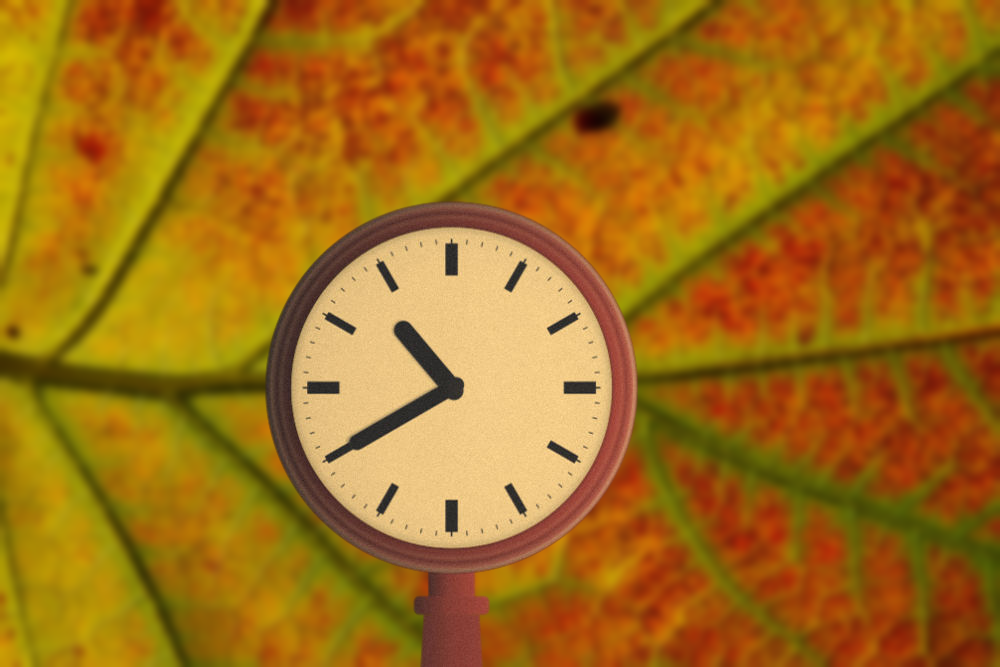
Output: 10.40
